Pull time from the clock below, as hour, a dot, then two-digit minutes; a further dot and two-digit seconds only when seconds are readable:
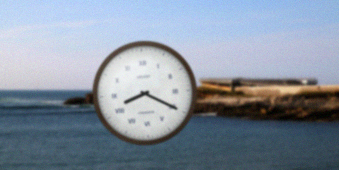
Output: 8.20
